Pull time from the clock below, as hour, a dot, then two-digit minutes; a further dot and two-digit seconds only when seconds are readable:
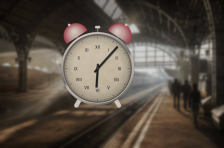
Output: 6.07
